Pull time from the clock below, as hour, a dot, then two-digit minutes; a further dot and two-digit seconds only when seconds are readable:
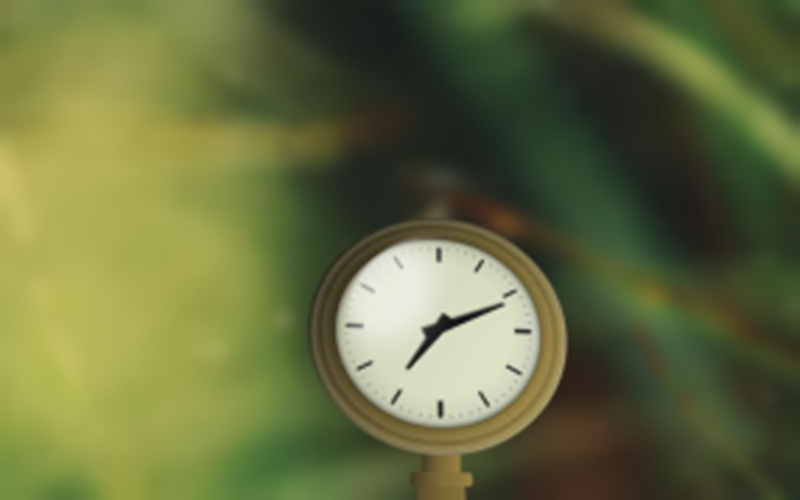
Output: 7.11
